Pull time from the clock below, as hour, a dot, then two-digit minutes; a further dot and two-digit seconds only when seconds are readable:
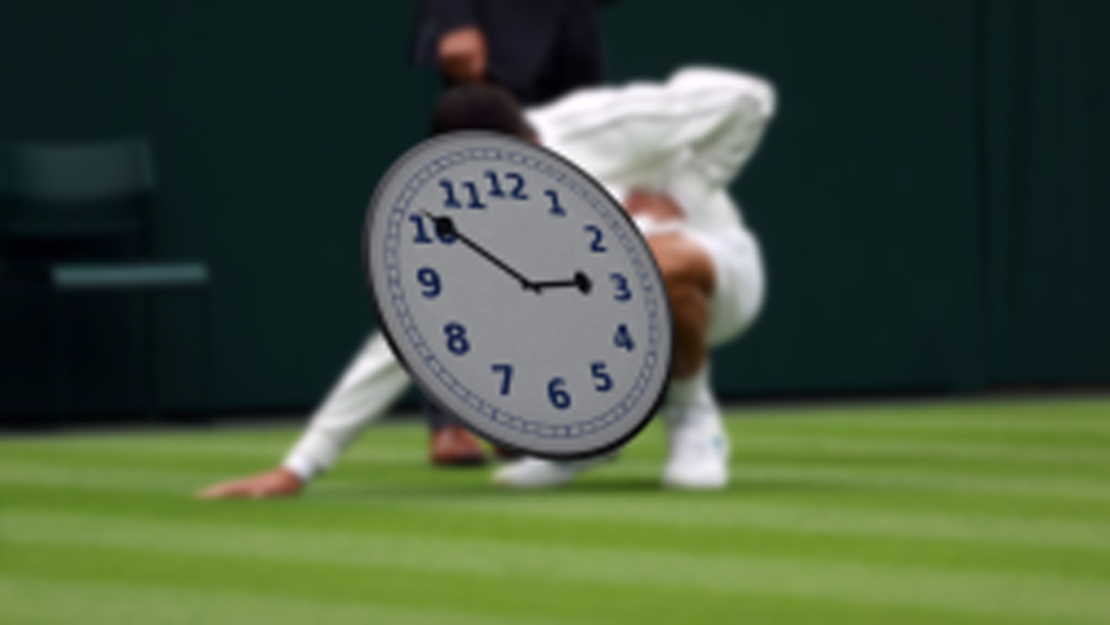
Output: 2.51
